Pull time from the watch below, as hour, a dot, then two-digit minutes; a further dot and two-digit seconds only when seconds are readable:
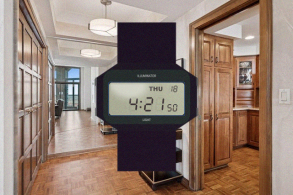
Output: 4.21.50
